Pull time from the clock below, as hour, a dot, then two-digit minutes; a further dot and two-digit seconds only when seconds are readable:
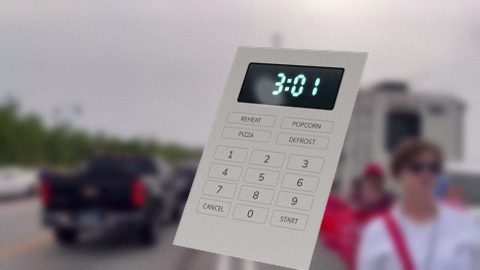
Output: 3.01
